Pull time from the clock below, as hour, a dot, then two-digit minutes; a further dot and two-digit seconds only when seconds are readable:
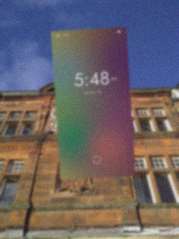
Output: 5.48
